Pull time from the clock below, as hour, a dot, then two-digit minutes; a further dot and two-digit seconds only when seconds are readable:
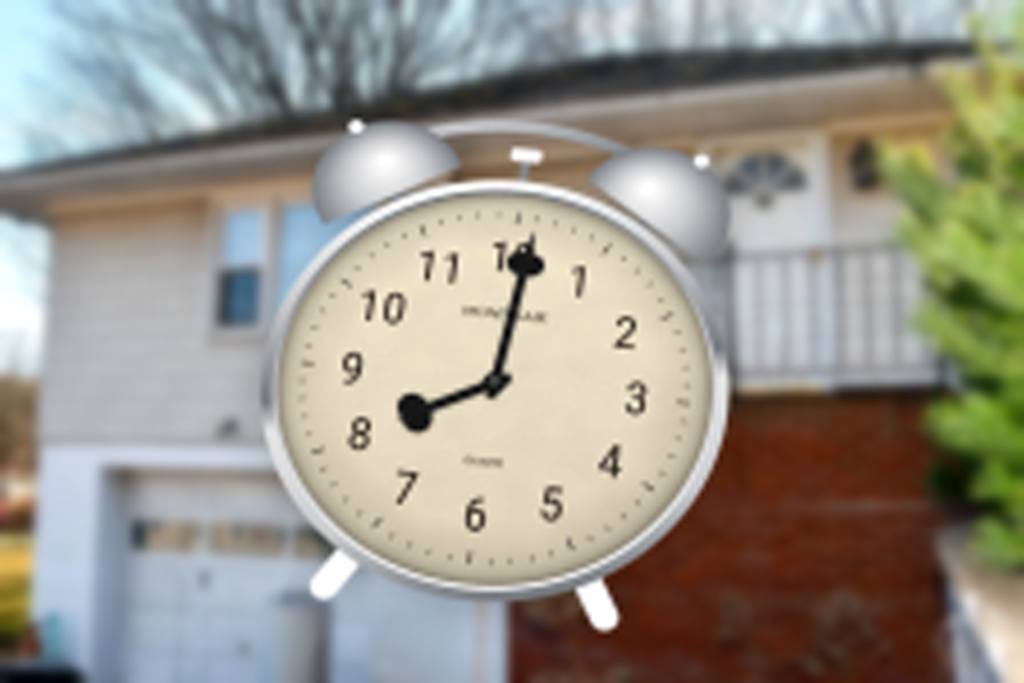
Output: 8.01
